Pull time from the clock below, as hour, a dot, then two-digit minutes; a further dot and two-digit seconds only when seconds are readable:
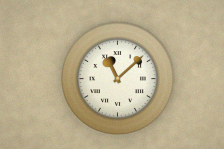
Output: 11.08
